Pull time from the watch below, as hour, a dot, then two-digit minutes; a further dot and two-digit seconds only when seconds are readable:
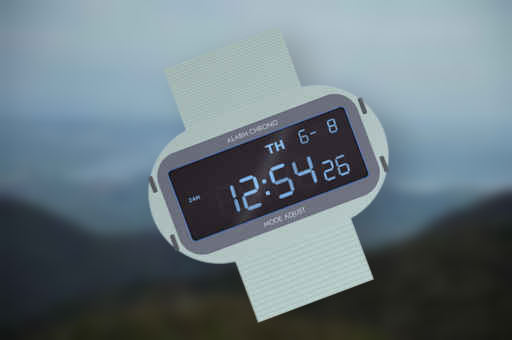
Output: 12.54.26
